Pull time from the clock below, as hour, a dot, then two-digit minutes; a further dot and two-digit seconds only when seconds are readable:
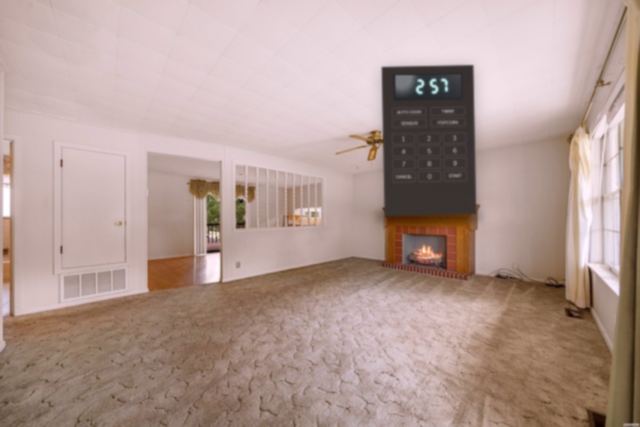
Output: 2.57
